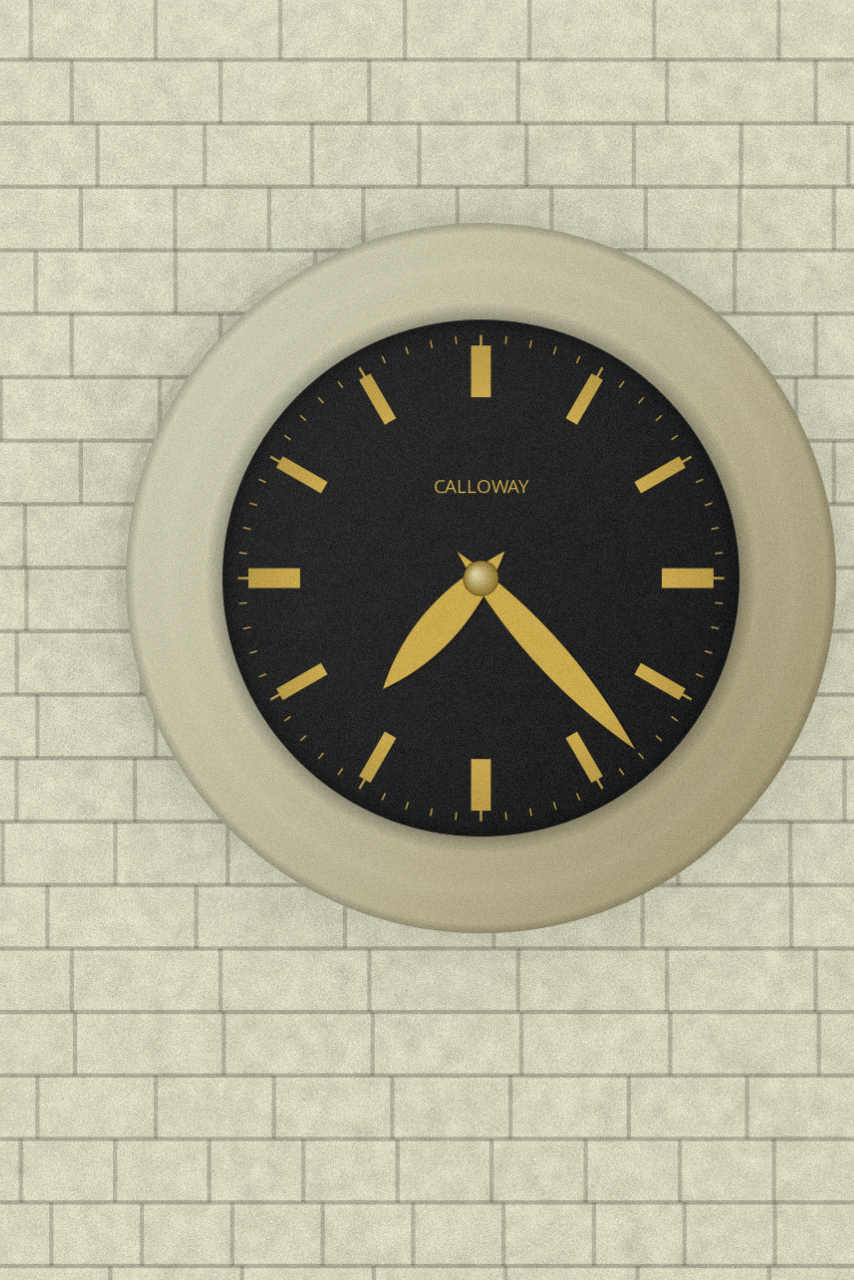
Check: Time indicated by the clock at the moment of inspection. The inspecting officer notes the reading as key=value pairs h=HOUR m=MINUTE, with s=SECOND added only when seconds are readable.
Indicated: h=7 m=23
